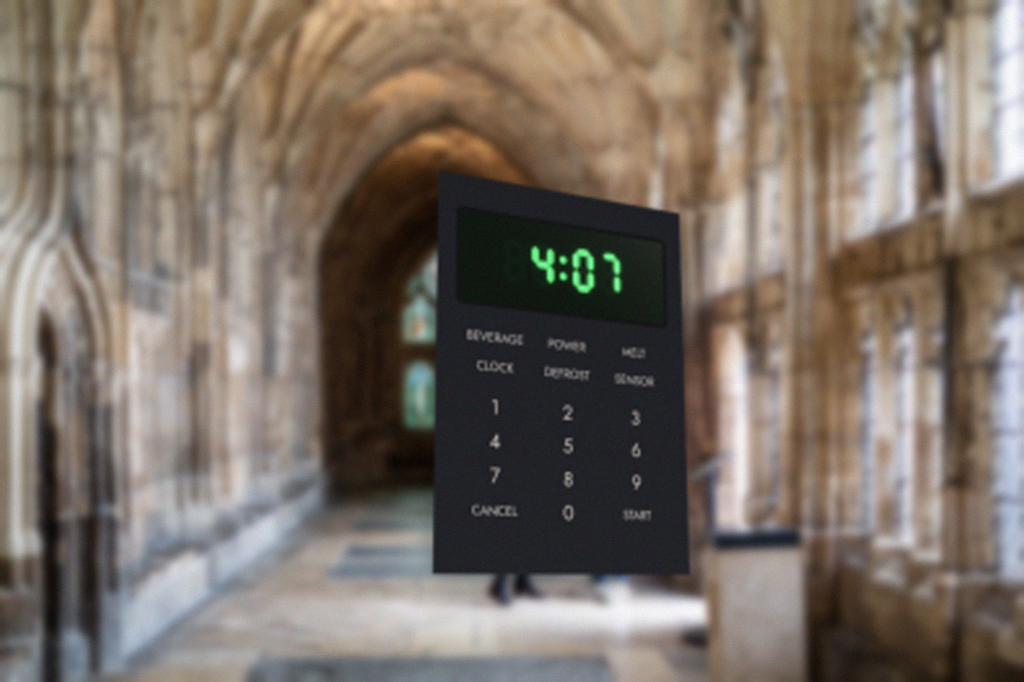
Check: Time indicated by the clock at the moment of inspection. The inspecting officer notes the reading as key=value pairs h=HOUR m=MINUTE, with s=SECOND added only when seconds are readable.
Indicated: h=4 m=7
